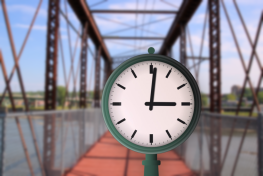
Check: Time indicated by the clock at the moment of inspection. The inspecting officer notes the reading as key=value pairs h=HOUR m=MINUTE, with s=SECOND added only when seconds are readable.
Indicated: h=3 m=1
